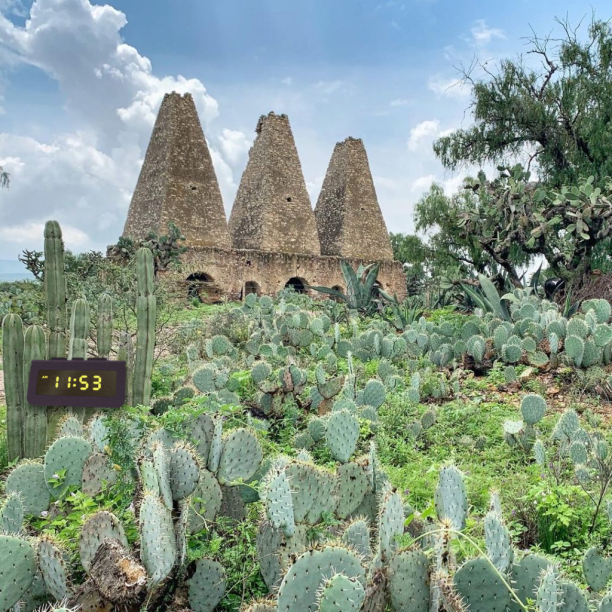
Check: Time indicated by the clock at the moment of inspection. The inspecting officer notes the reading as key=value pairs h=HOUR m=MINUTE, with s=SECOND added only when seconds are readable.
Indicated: h=11 m=53
